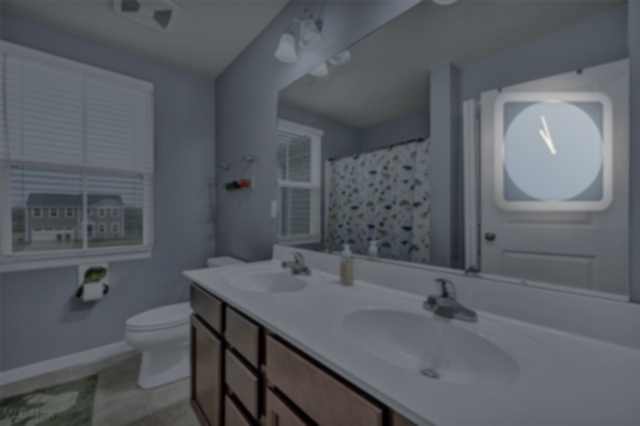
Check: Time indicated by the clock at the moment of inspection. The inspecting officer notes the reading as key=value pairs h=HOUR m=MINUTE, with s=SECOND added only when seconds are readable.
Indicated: h=10 m=57
